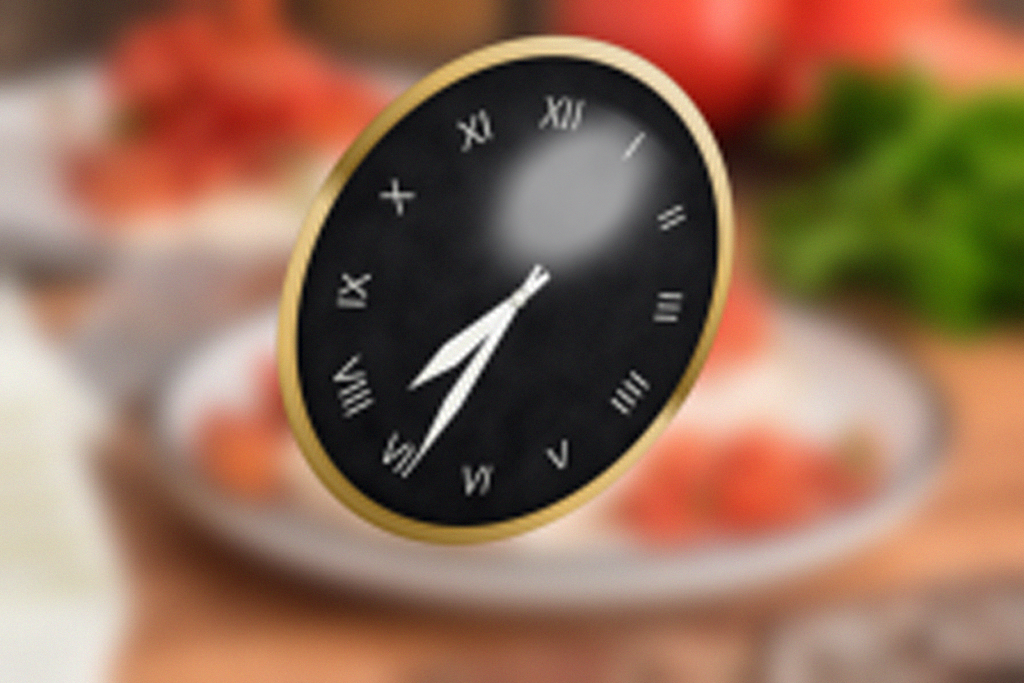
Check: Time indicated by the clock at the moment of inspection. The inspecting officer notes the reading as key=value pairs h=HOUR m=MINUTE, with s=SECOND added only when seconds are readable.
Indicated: h=7 m=34
